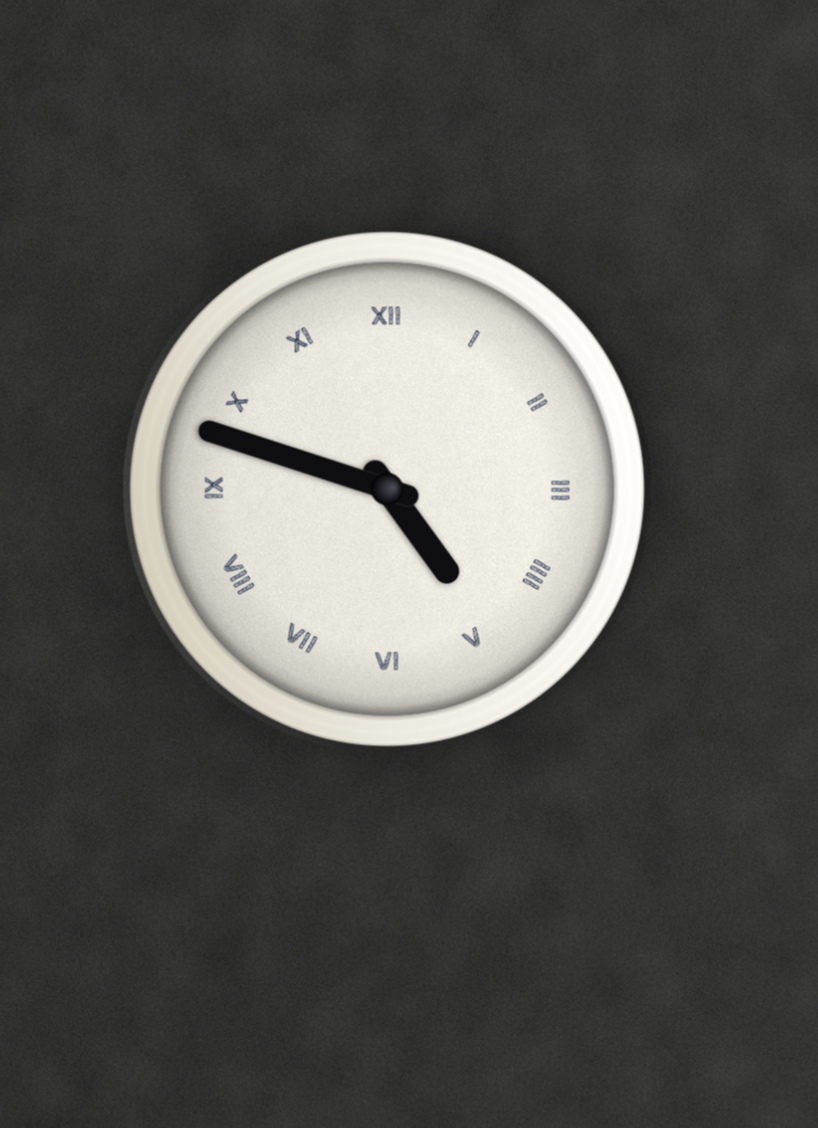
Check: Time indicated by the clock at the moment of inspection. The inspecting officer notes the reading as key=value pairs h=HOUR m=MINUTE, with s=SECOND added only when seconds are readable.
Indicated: h=4 m=48
